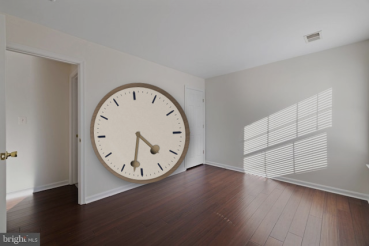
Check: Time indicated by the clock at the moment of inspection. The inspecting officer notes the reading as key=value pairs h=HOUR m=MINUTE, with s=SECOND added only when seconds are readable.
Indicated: h=4 m=32
